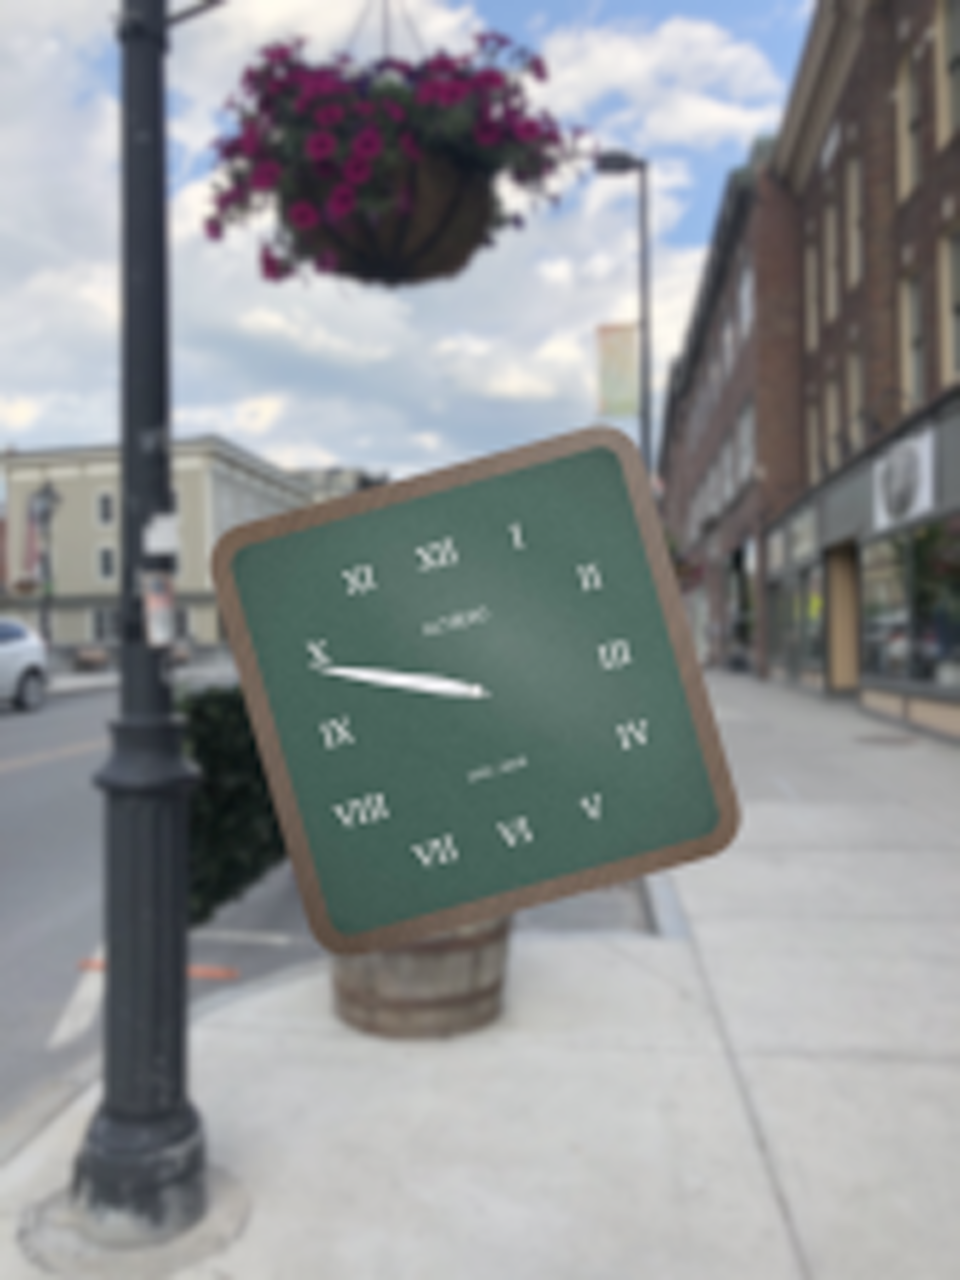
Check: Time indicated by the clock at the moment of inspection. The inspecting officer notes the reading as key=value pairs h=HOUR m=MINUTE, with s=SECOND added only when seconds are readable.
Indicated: h=9 m=49
